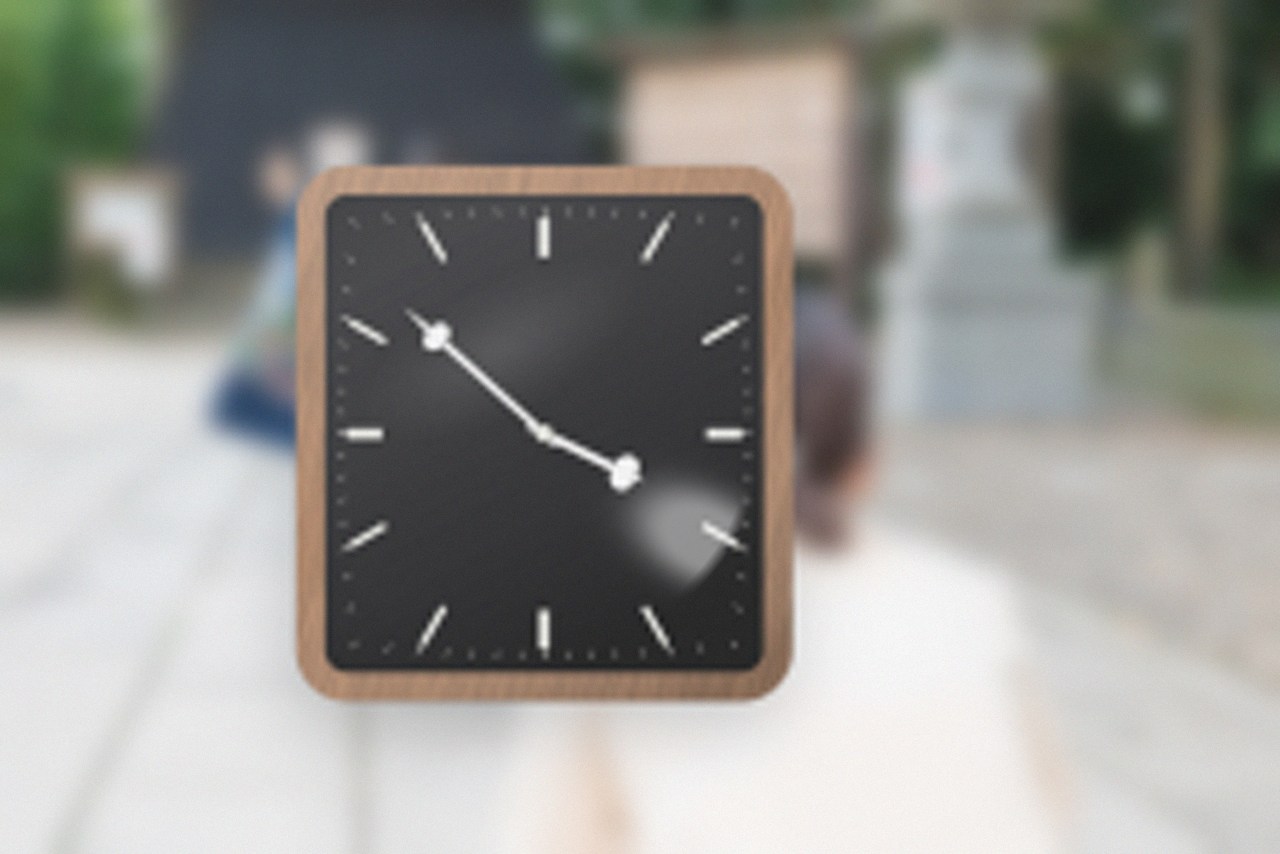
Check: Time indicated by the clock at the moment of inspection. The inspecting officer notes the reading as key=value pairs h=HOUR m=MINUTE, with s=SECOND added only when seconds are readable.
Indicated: h=3 m=52
